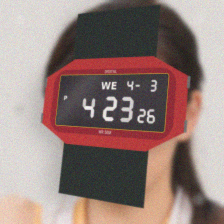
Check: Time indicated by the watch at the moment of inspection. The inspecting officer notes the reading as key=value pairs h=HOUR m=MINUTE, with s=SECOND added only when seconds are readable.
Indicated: h=4 m=23 s=26
